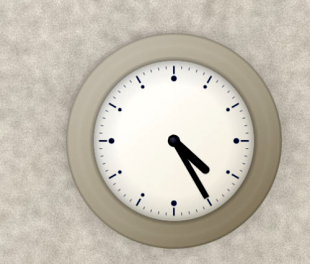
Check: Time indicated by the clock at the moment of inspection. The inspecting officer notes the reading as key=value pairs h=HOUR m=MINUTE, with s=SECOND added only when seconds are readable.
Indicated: h=4 m=25
